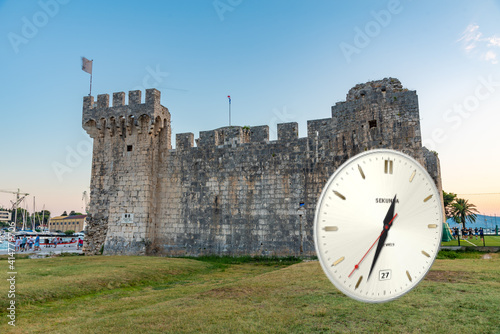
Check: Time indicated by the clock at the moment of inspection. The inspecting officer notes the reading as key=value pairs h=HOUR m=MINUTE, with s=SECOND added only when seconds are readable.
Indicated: h=12 m=33 s=37
